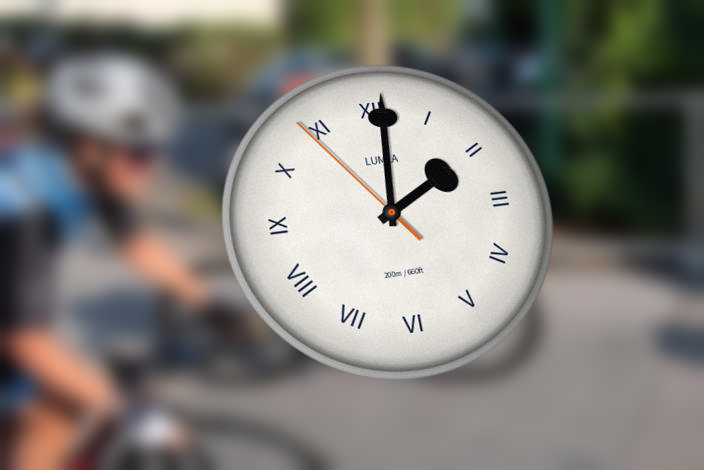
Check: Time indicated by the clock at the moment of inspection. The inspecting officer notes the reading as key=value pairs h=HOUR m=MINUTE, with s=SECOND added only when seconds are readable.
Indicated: h=2 m=0 s=54
